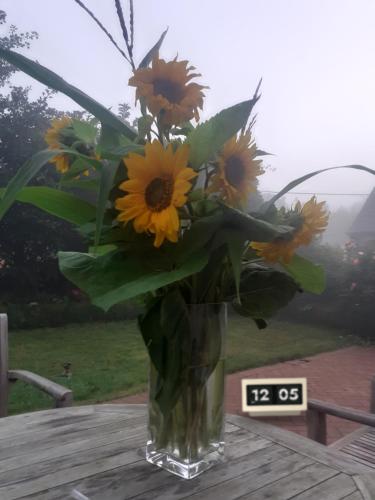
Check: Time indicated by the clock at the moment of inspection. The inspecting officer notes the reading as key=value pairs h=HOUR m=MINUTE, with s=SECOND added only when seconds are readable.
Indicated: h=12 m=5
